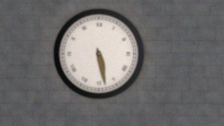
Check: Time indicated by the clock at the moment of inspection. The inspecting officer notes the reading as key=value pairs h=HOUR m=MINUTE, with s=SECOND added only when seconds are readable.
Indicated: h=5 m=28
